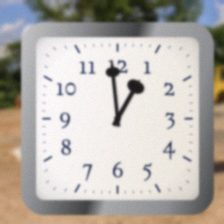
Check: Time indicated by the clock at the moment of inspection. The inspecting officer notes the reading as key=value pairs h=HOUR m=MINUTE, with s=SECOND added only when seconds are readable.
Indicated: h=12 m=59
